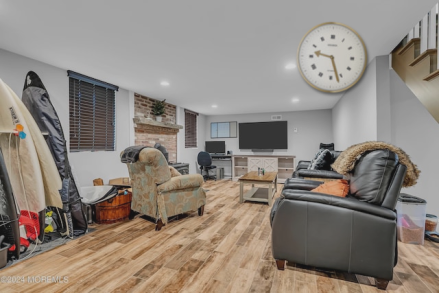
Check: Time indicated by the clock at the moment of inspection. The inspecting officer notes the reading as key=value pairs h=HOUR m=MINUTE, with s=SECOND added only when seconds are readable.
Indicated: h=9 m=27
